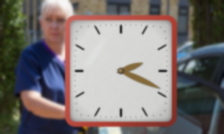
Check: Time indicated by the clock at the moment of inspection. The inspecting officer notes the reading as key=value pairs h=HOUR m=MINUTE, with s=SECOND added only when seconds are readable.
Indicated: h=2 m=19
